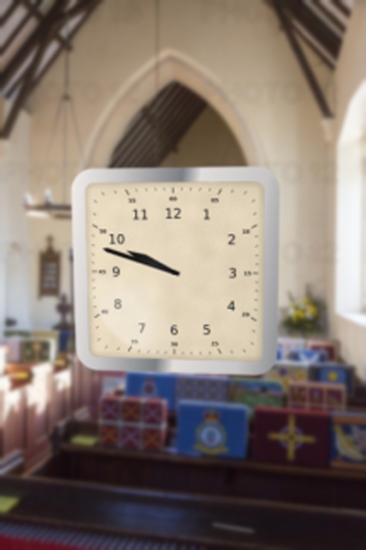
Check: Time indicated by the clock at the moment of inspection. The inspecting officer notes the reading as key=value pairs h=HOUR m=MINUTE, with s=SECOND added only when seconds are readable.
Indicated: h=9 m=48
